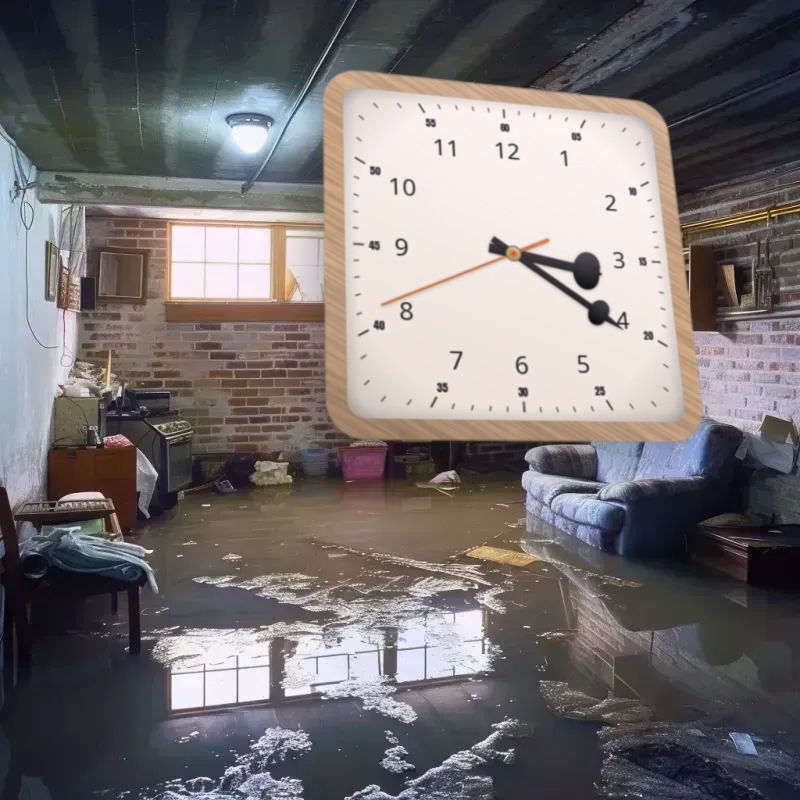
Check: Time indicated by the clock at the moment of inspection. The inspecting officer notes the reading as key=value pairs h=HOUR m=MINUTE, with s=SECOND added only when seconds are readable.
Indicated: h=3 m=20 s=41
